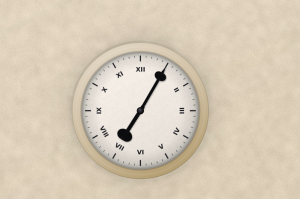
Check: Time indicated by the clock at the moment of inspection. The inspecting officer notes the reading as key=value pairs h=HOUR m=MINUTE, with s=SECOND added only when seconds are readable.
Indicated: h=7 m=5
